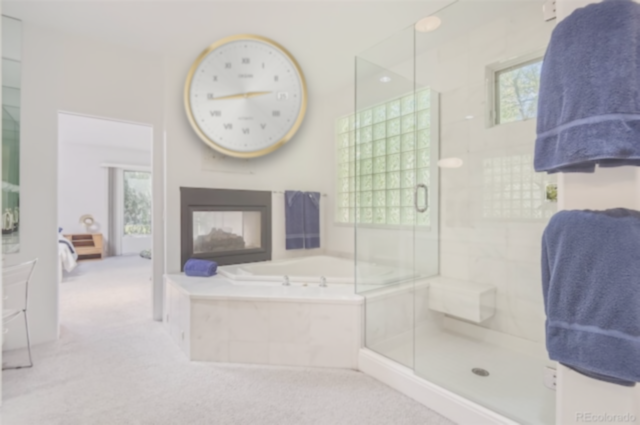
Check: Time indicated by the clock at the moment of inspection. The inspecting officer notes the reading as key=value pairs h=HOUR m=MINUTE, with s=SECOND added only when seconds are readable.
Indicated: h=2 m=44
